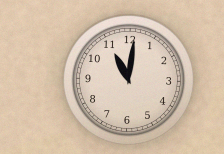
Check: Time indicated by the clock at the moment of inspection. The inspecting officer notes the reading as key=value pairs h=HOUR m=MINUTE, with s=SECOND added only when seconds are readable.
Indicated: h=11 m=1
